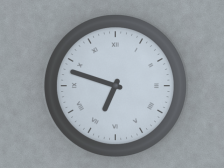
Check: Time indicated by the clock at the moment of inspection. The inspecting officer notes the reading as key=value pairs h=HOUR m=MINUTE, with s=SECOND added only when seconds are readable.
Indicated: h=6 m=48
